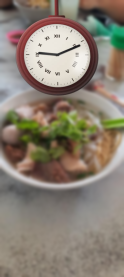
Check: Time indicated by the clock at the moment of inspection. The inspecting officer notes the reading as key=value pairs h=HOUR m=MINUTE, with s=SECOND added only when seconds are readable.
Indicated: h=9 m=11
